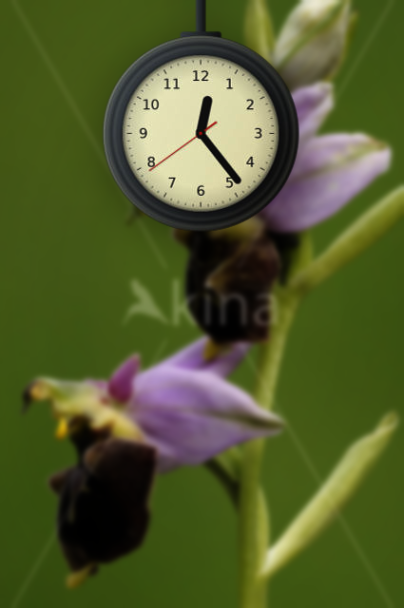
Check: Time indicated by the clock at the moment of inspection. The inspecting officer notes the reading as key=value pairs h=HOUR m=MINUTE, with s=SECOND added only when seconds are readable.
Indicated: h=12 m=23 s=39
